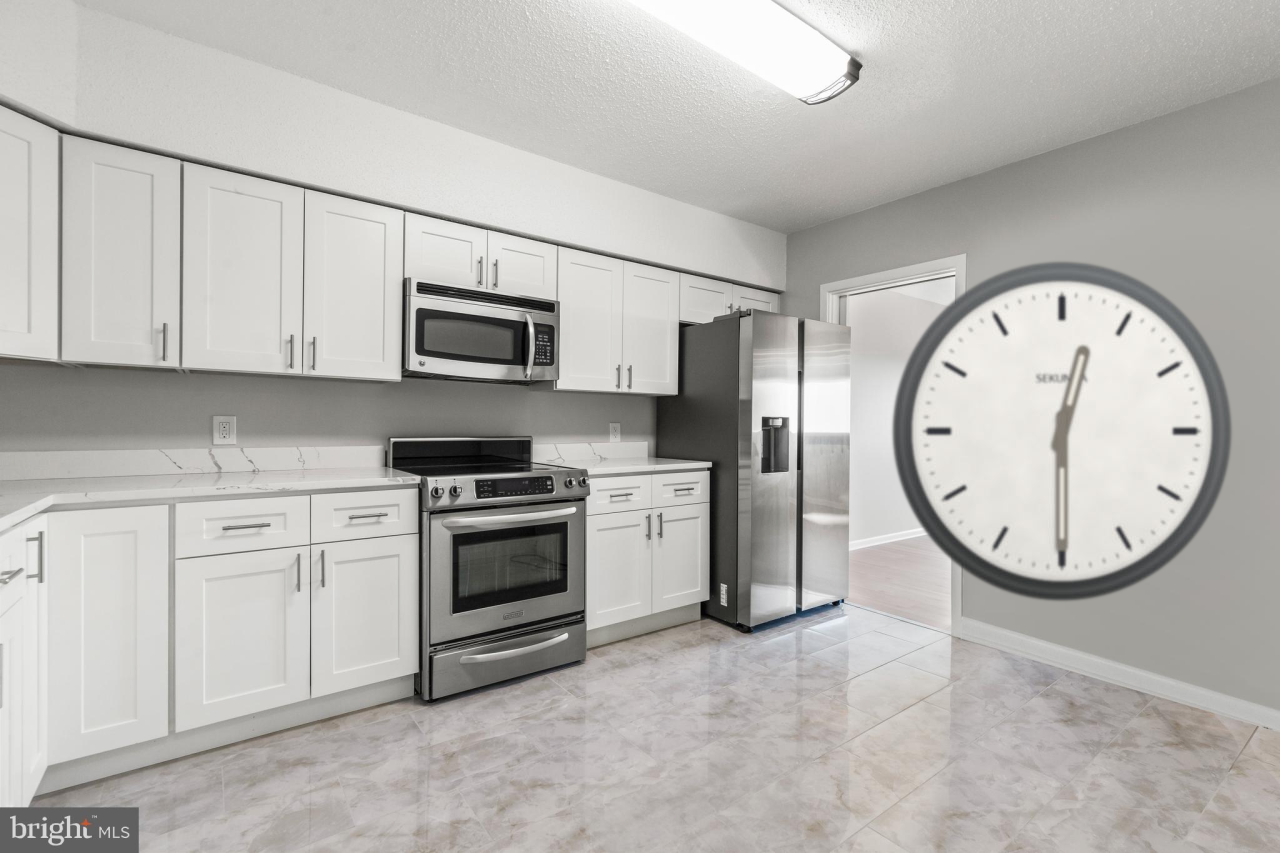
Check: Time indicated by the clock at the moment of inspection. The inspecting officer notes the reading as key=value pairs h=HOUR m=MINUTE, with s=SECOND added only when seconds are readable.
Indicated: h=12 m=30
